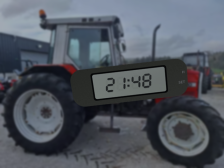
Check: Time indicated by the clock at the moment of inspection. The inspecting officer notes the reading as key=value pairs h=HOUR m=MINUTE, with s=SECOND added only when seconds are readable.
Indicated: h=21 m=48
